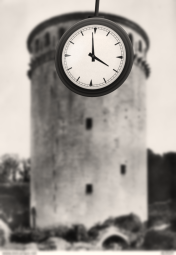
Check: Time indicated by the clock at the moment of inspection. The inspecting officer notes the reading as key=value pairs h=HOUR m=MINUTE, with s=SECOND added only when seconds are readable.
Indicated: h=3 m=59
